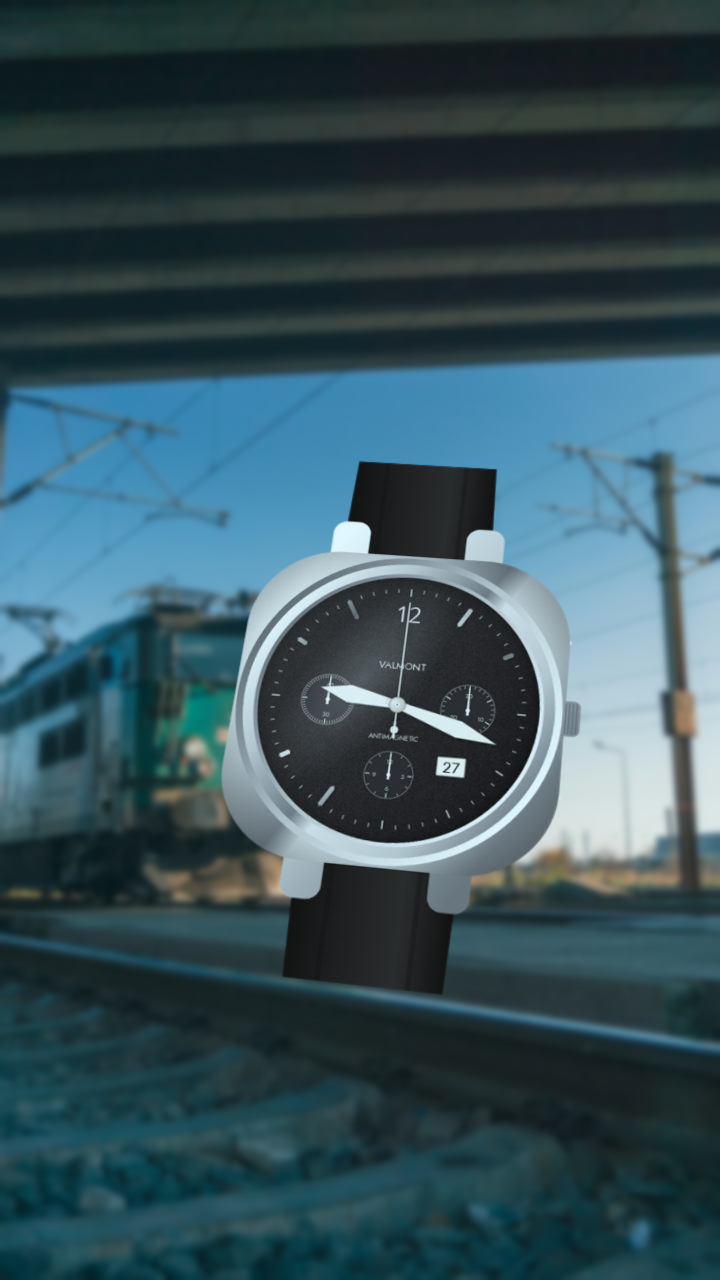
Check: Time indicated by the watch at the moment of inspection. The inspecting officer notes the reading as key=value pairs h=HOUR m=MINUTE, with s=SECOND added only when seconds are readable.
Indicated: h=9 m=18
